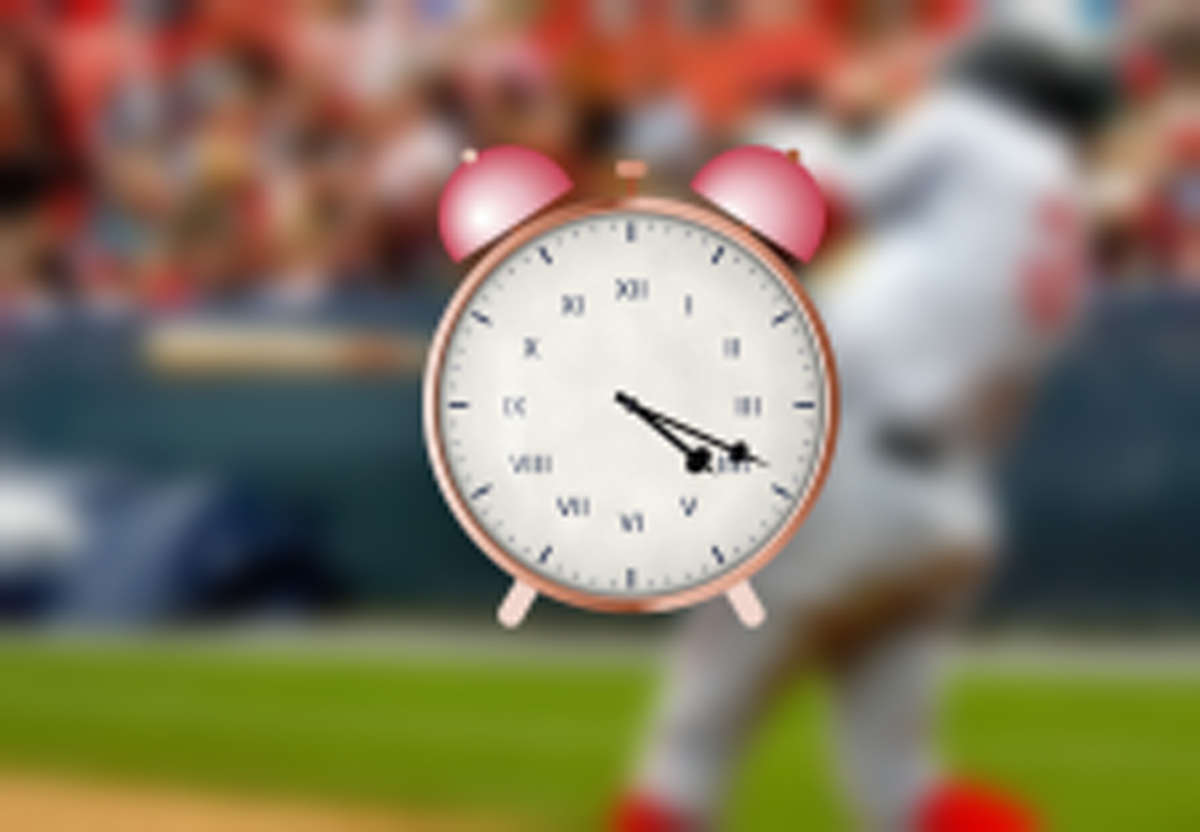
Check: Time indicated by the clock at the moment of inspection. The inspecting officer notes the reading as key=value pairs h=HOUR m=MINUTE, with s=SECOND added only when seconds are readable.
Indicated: h=4 m=19
